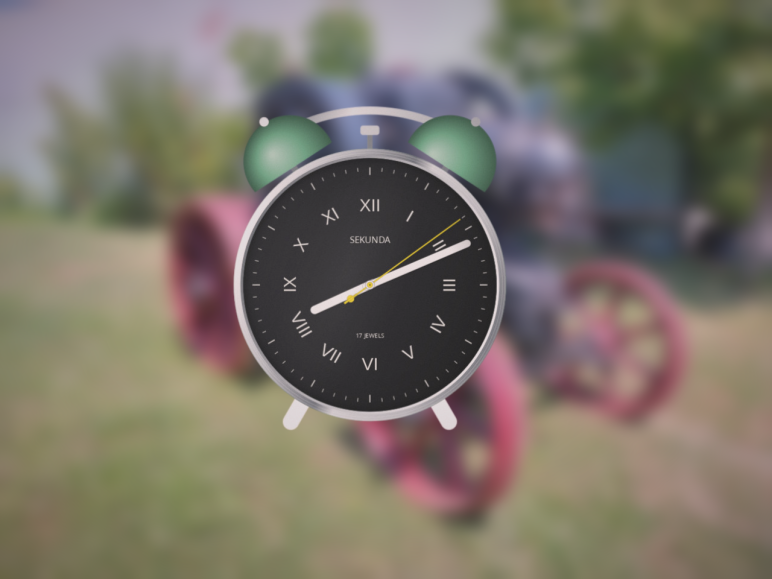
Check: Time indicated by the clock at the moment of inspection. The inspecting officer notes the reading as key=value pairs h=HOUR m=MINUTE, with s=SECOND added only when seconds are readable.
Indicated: h=8 m=11 s=9
